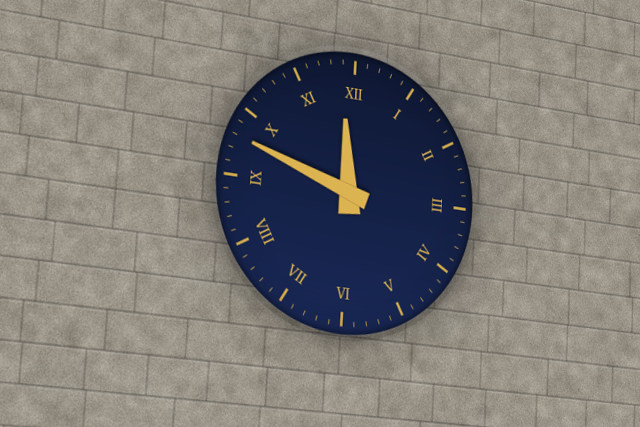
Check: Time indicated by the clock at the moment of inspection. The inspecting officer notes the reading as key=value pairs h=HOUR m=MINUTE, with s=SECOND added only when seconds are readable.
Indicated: h=11 m=48
